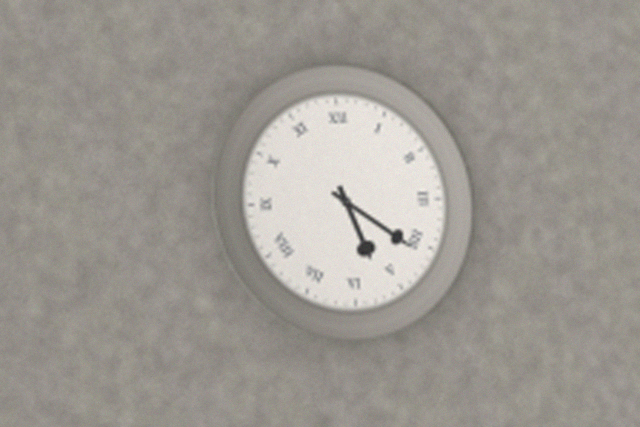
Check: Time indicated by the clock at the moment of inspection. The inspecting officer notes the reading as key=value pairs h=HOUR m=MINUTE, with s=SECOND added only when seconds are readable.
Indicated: h=5 m=21
